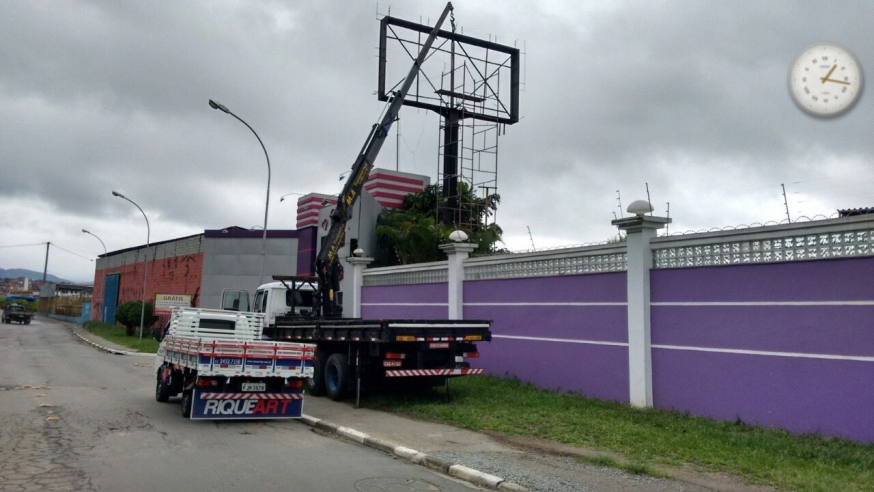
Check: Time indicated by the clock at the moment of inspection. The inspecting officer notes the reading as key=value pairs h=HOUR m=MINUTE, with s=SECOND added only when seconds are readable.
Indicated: h=1 m=17
